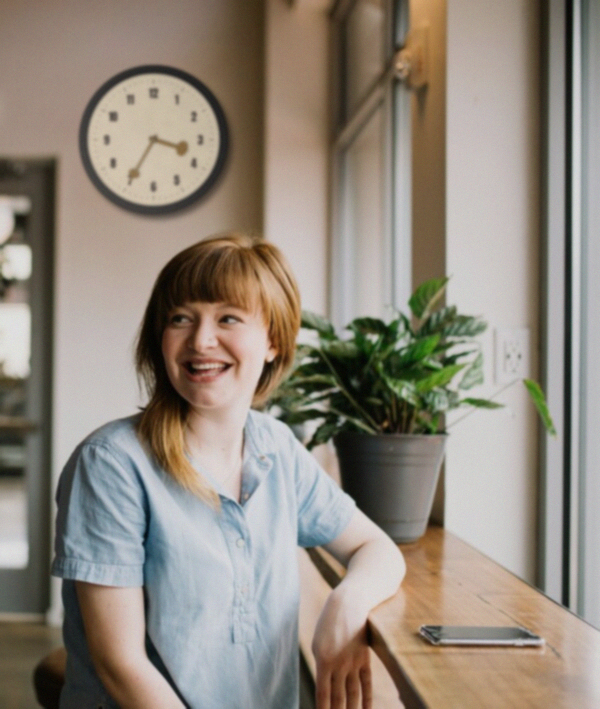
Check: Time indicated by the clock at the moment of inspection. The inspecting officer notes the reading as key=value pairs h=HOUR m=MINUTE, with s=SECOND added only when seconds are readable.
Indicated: h=3 m=35
